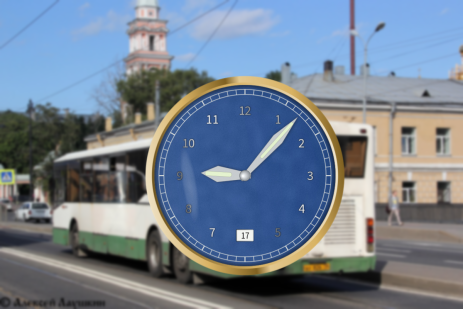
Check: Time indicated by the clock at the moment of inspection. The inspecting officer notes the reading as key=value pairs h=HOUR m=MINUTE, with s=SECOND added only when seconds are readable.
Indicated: h=9 m=7
